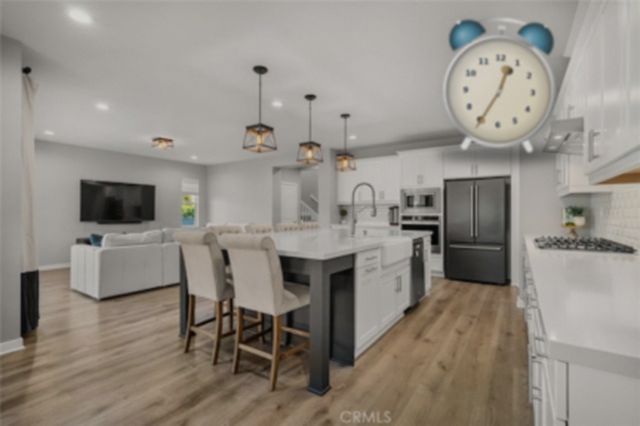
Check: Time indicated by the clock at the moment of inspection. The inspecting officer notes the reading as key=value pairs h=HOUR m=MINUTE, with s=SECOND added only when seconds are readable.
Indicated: h=12 m=35
